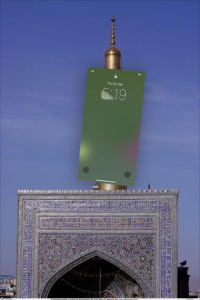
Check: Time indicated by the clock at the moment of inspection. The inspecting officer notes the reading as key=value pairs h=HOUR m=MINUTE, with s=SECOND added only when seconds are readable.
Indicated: h=5 m=19
